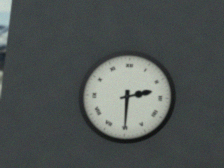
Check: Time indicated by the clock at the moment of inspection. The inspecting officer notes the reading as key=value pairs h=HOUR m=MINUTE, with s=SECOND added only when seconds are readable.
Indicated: h=2 m=30
